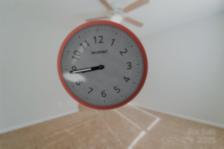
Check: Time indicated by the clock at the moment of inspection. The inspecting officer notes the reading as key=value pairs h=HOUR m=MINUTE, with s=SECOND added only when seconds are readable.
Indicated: h=8 m=44
